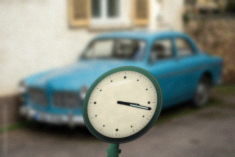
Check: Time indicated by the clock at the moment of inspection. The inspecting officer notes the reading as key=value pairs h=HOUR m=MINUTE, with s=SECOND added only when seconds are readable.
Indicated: h=3 m=17
